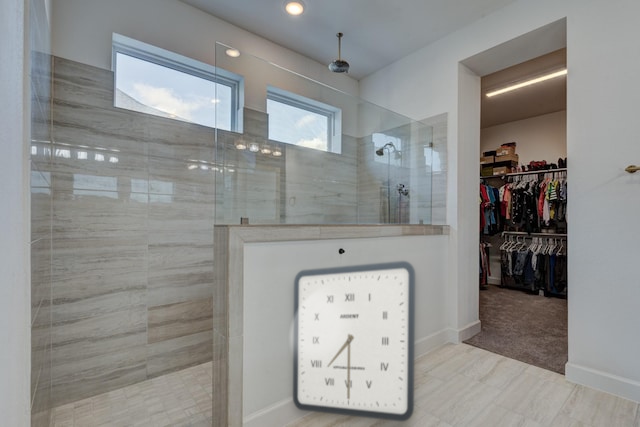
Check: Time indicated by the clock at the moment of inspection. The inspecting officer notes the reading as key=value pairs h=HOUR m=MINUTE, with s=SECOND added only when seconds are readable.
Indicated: h=7 m=30
